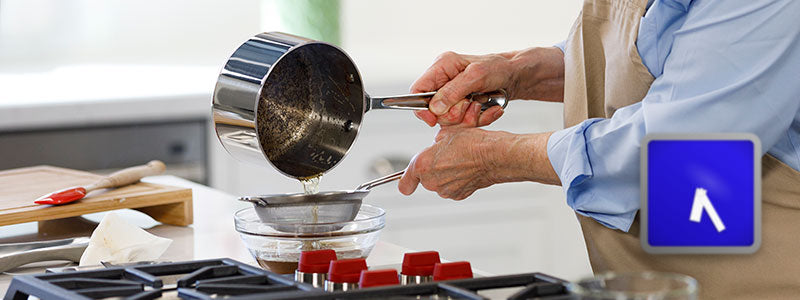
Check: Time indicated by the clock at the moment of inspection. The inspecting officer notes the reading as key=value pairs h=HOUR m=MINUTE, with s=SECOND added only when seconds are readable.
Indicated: h=6 m=25
